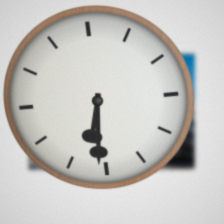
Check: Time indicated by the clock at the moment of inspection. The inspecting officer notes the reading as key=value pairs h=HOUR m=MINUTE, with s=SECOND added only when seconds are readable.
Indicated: h=6 m=31
